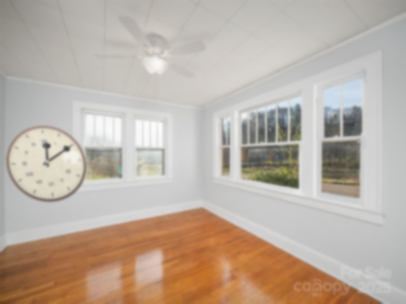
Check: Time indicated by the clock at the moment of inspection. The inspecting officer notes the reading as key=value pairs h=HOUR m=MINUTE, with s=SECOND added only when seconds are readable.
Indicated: h=12 m=10
